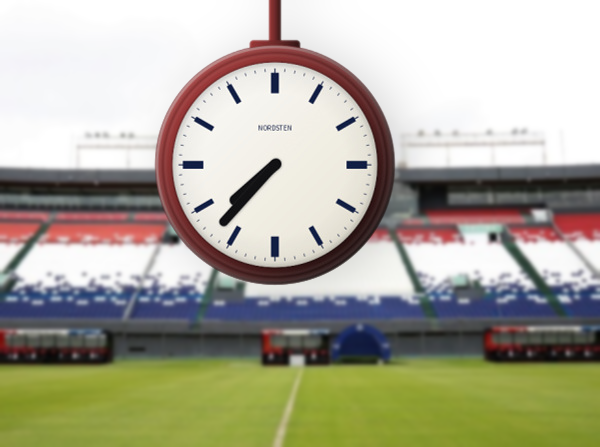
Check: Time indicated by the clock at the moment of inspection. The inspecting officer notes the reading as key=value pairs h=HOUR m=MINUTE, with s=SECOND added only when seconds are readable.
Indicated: h=7 m=37
